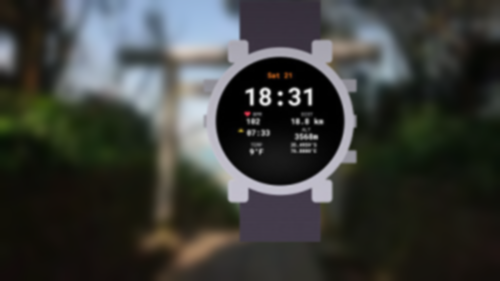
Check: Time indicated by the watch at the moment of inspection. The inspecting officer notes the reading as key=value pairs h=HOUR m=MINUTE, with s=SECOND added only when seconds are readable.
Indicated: h=18 m=31
